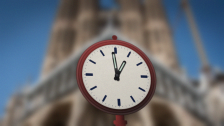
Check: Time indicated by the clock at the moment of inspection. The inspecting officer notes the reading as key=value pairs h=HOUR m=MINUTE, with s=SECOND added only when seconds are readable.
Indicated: h=12 m=59
